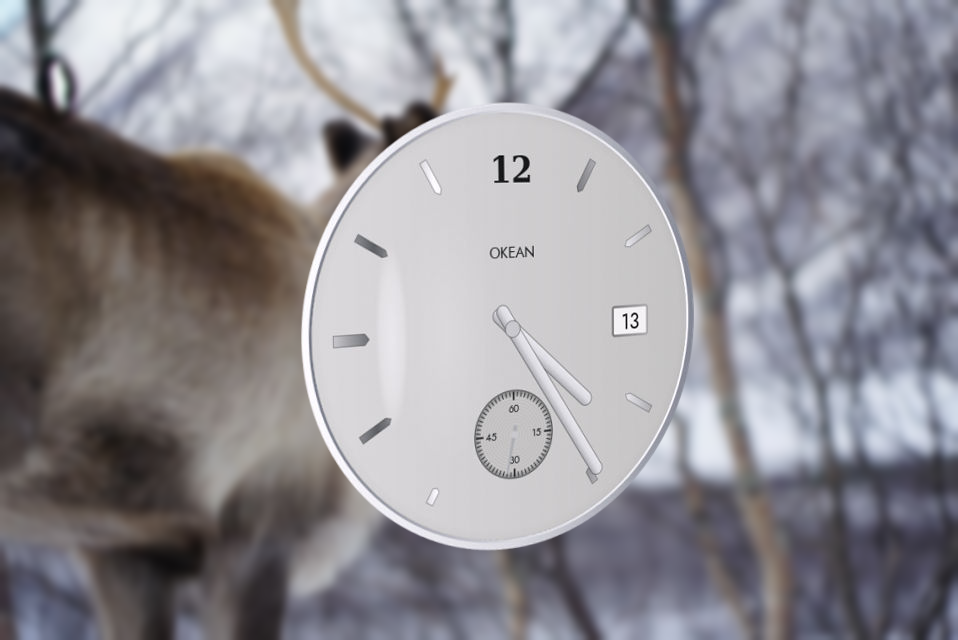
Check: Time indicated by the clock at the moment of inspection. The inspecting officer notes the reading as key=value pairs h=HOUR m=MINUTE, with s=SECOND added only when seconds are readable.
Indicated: h=4 m=24 s=32
